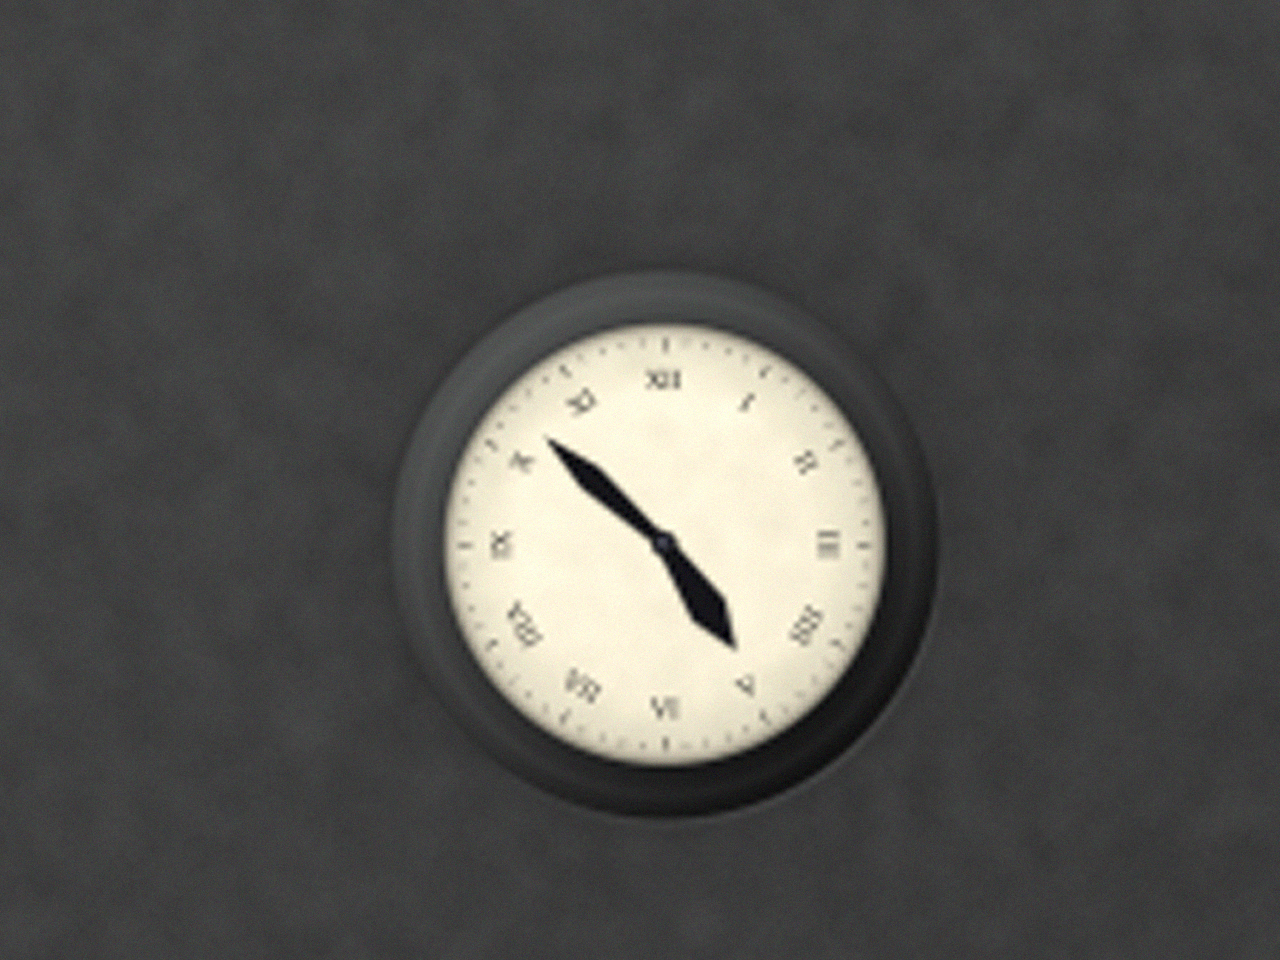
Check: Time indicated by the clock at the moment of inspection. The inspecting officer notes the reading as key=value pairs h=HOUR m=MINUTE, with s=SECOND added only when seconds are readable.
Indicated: h=4 m=52
